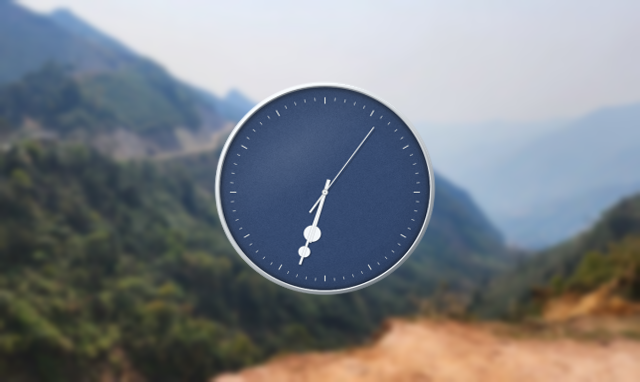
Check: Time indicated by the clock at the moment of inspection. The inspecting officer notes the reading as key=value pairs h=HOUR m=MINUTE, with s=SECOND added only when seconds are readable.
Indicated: h=6 m=33 s=6
